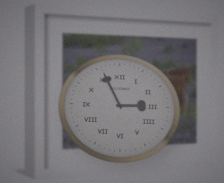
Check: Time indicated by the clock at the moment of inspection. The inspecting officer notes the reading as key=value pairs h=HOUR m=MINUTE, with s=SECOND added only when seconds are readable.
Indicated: h=2 m=56
